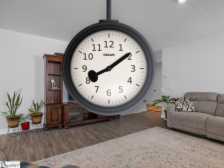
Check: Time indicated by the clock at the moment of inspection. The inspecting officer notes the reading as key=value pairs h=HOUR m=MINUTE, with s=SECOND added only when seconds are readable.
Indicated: h=8 m=9
